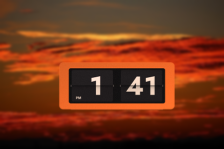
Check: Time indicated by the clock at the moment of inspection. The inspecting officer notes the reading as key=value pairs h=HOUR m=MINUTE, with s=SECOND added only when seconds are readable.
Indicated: h=1 m=41
